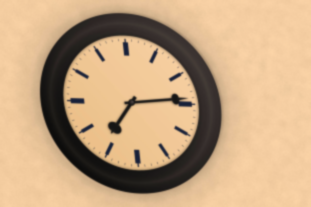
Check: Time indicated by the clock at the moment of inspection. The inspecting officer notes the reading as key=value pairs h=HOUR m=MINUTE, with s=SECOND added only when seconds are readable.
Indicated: h=7 m=14
